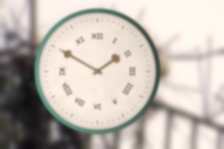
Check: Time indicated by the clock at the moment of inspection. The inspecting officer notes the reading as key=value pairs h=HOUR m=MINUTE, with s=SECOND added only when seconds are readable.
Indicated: h=1 m=50
